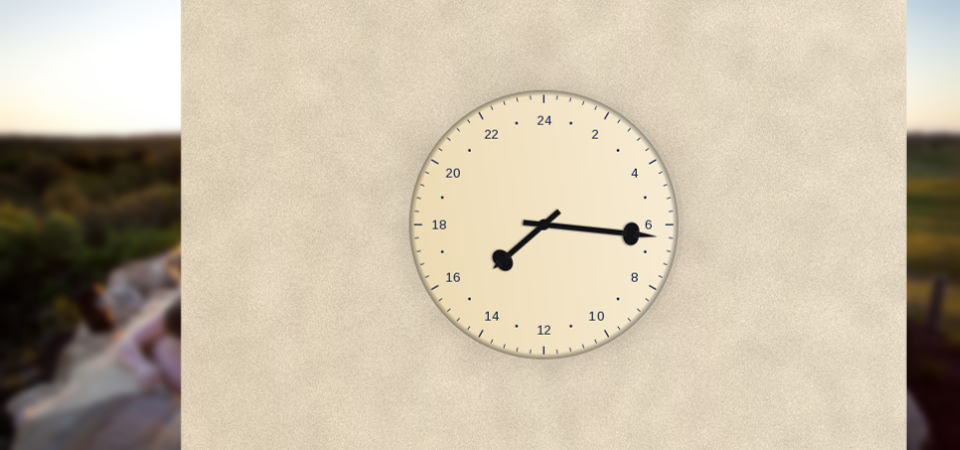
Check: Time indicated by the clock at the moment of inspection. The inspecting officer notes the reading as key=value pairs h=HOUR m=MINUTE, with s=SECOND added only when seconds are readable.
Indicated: h=15 m=16
